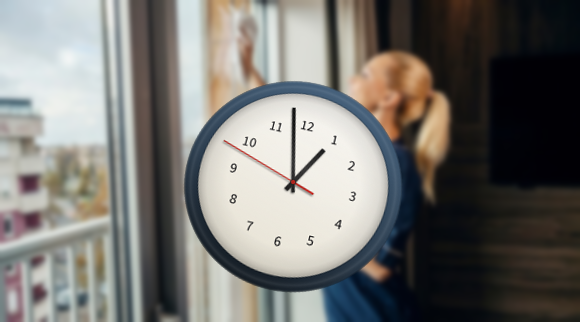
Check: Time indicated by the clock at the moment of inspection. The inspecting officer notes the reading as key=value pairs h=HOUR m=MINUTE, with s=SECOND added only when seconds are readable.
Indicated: h=12 m=57 s=48
